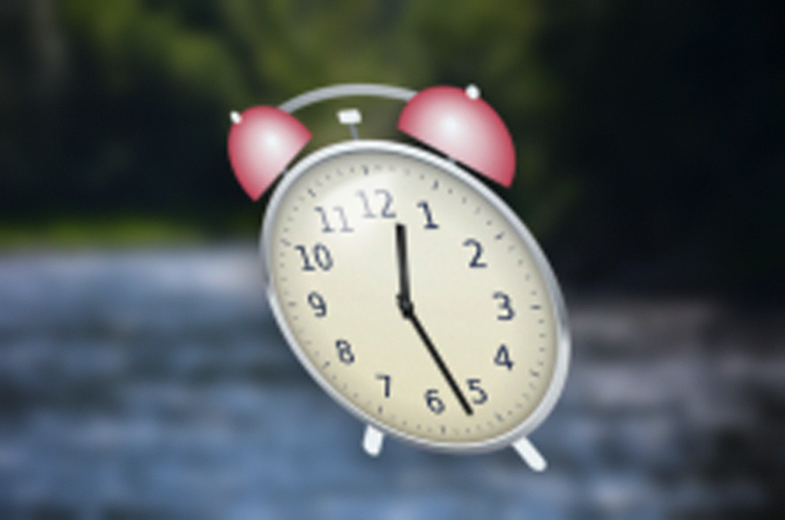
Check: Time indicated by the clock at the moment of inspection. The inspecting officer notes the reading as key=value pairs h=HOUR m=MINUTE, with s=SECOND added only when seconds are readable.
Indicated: h=12 m=27
